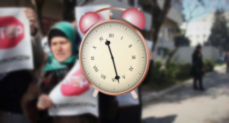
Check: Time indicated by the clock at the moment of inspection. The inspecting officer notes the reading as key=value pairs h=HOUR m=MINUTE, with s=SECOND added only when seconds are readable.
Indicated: h=11 m=28
